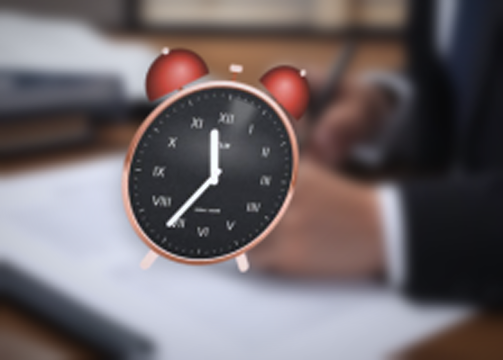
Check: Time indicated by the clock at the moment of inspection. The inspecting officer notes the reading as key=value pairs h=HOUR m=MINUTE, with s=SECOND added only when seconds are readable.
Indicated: h=11 m=36
